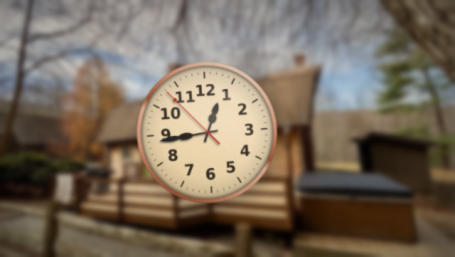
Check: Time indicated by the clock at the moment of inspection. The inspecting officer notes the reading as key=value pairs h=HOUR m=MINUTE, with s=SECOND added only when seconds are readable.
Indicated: h=12 m=43 s=53
